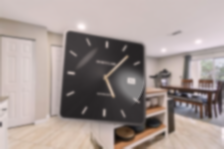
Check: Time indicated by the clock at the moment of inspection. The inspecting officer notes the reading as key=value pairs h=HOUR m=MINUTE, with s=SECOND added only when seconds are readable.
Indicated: h=5 m=7
